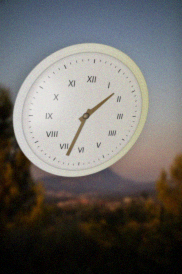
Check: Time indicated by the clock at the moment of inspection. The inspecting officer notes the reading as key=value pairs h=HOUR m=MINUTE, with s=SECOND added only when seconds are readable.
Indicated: h=1 m=33
